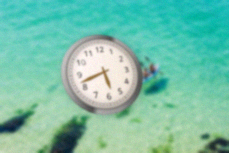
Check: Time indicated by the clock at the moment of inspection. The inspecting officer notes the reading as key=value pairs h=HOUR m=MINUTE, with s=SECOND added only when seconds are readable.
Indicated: h=5 m=42
